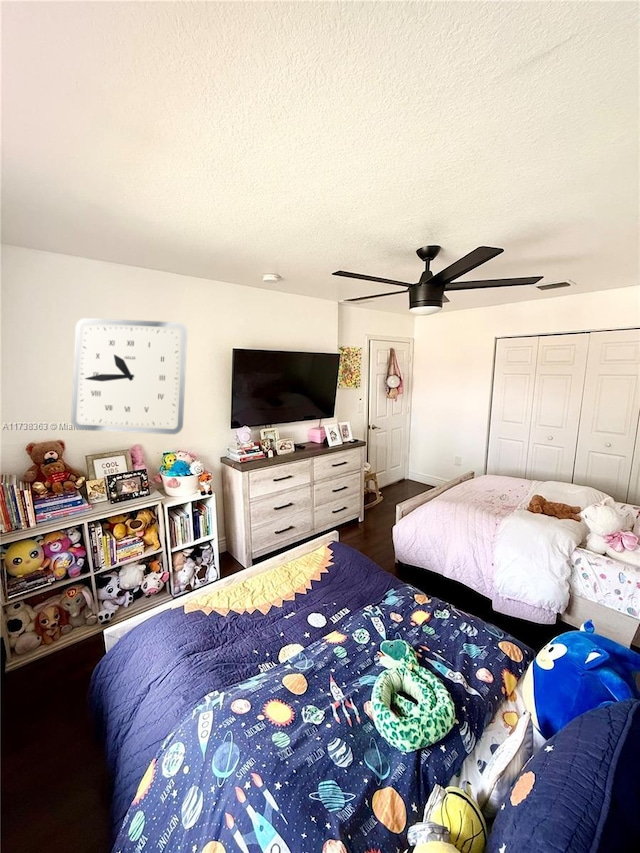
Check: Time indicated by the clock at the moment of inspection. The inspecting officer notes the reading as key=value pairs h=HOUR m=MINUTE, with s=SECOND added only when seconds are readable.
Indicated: h=10 m=44
